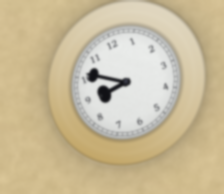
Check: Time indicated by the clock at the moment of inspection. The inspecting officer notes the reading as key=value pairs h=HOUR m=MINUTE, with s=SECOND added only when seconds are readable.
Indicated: h=8 m=51
